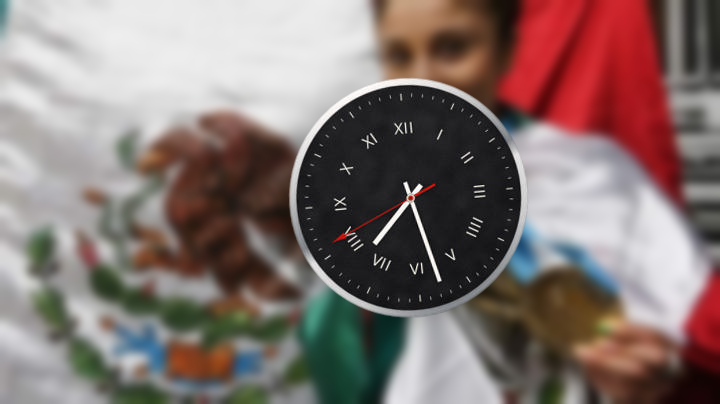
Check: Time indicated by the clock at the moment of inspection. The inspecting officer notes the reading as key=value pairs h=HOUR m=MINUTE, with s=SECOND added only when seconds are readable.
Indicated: h=7 m=27 s=41
